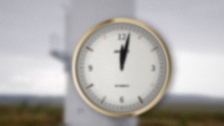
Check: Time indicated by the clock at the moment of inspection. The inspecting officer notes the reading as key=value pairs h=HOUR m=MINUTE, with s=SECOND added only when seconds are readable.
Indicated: h=12 m=2
